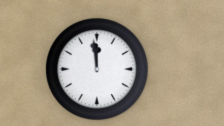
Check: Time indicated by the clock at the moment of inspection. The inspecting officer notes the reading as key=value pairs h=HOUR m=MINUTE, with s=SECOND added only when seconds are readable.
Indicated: h=11 m=59
